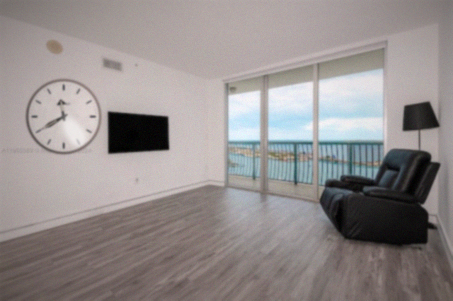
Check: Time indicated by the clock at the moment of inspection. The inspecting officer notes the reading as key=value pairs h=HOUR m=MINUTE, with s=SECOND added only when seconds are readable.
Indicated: h=11 m=40
